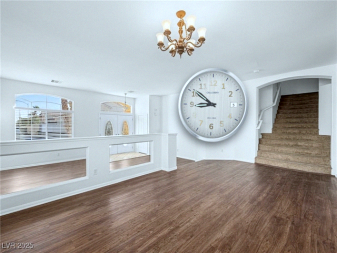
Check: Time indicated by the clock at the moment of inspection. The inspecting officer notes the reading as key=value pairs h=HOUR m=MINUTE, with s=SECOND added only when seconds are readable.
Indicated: h=8 m=51
